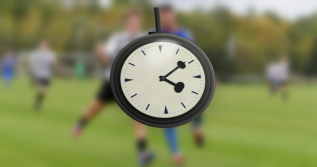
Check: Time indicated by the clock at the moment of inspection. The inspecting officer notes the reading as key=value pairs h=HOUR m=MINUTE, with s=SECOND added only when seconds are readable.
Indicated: h=4 m=9
